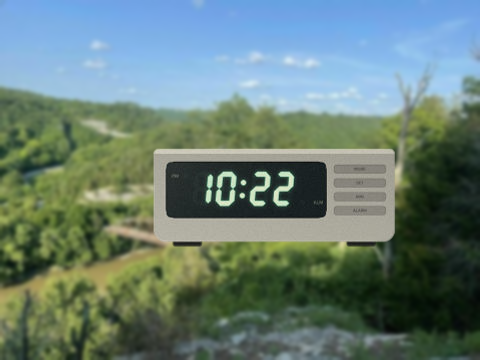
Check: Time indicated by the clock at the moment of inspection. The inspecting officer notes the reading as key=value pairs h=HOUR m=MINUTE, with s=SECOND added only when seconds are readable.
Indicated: h=10 m=22
